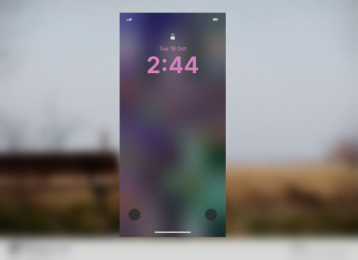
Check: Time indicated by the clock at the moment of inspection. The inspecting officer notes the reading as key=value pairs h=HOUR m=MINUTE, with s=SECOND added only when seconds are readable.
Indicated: h=2 m=44
